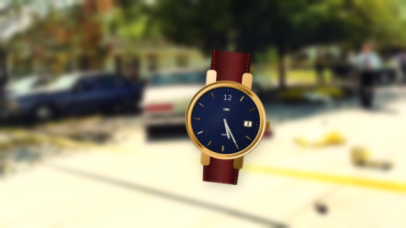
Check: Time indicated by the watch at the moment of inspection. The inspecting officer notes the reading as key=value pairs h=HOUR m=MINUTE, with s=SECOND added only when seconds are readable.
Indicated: h=5 m=25
